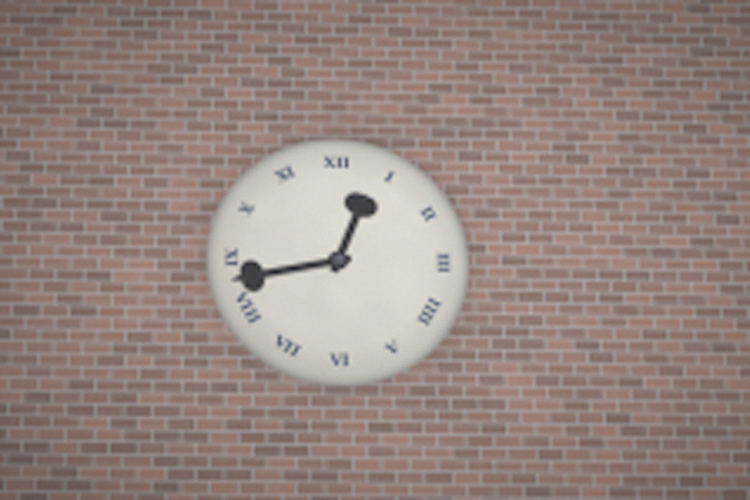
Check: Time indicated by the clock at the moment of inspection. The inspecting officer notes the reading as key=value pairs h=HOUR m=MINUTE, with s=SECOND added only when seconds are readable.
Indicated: h=12 m=43
